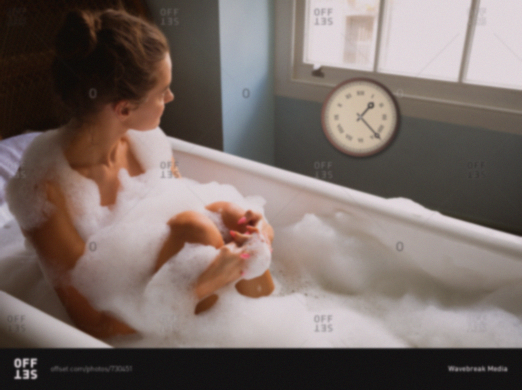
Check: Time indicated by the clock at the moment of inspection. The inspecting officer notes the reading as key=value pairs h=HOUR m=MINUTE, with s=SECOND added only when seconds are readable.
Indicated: h=1 m=23
